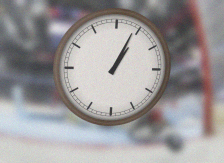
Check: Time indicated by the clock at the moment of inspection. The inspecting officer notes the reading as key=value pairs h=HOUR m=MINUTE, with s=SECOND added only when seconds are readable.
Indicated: h=1 m=4
